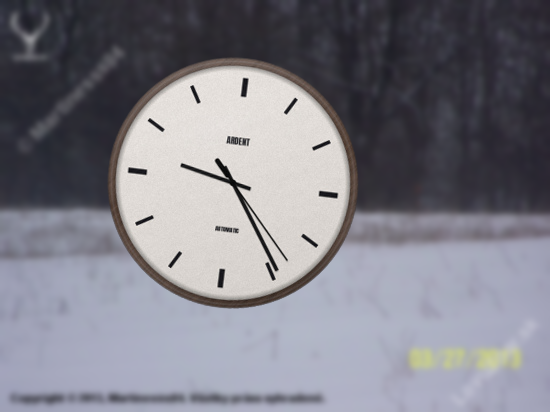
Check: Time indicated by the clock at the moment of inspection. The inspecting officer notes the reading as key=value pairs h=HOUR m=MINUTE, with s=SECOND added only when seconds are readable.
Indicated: h=9 m=24 s=23
